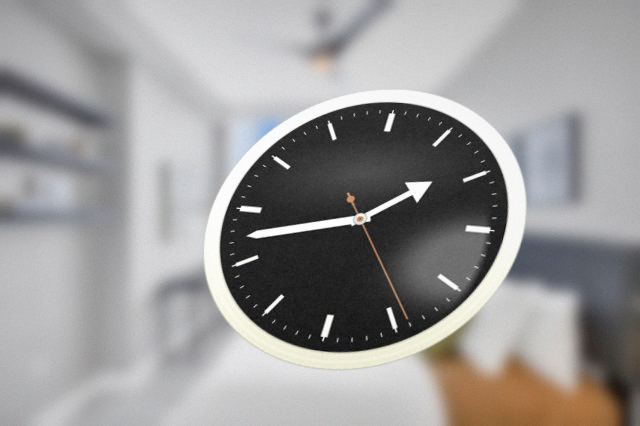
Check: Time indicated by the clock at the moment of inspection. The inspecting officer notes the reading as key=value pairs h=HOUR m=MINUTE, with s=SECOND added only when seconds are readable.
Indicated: h=1 m=42 s=24
